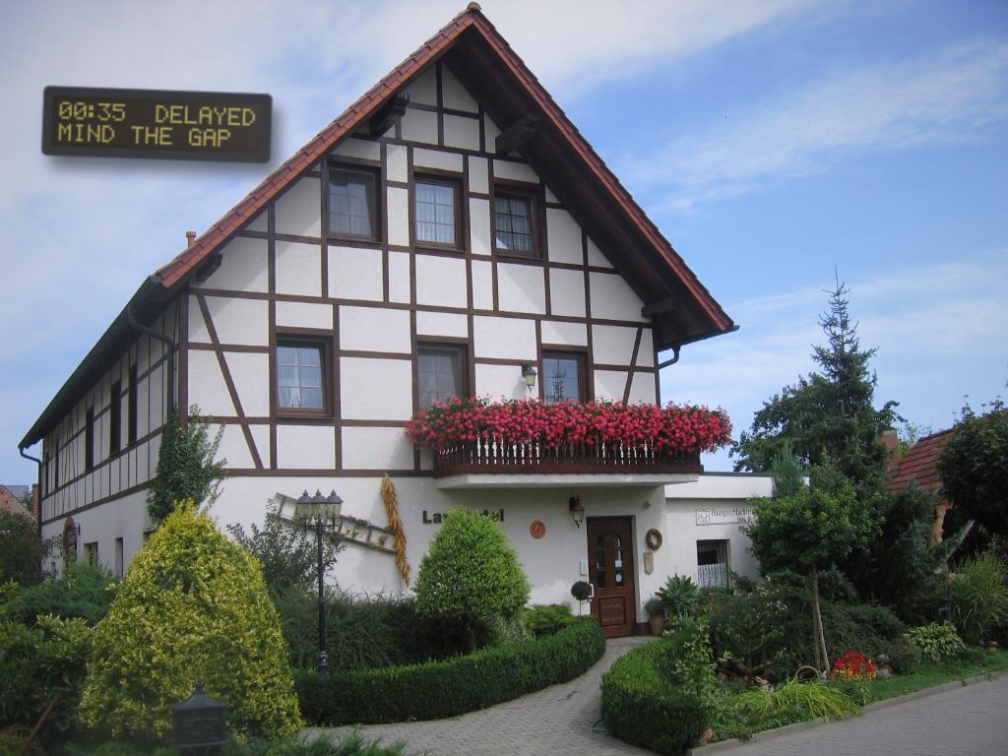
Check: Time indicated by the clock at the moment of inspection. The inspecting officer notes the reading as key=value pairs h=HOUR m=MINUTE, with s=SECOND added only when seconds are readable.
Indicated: h=0 m=35
